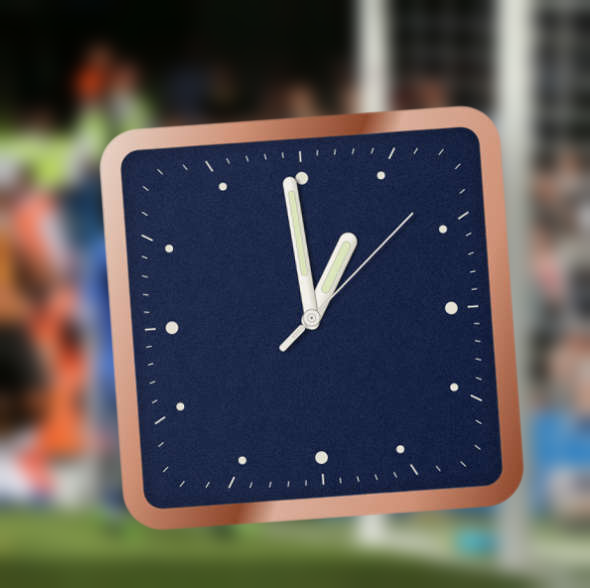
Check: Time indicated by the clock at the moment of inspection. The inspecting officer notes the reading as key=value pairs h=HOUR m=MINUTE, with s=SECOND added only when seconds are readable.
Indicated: h=12 m=59 s=8
